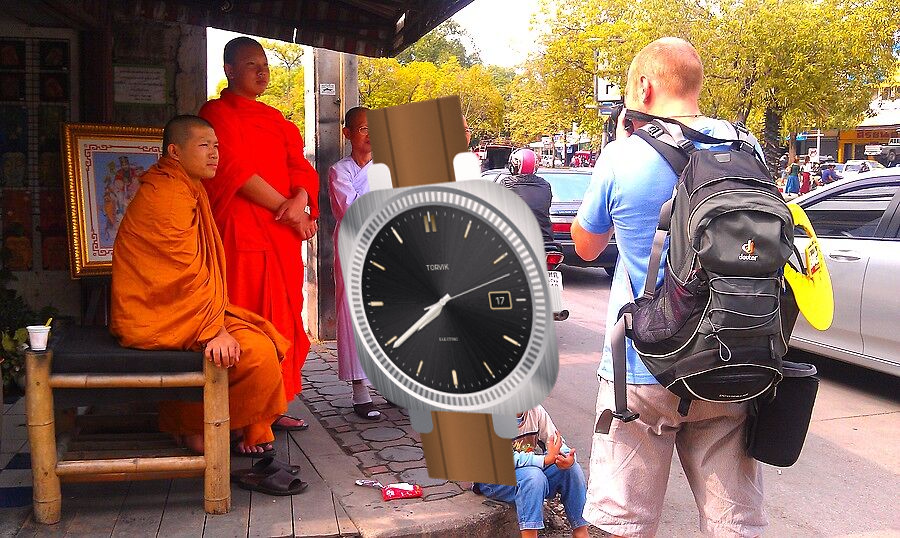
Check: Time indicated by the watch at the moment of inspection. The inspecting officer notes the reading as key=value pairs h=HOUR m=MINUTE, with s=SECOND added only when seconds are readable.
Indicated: h=7 m=39 s=12
